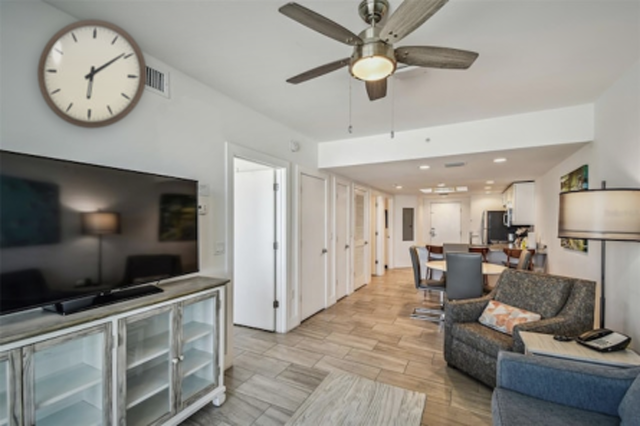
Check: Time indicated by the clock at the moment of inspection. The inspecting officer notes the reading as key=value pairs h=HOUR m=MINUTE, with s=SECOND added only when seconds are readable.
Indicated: h=6 m=9
